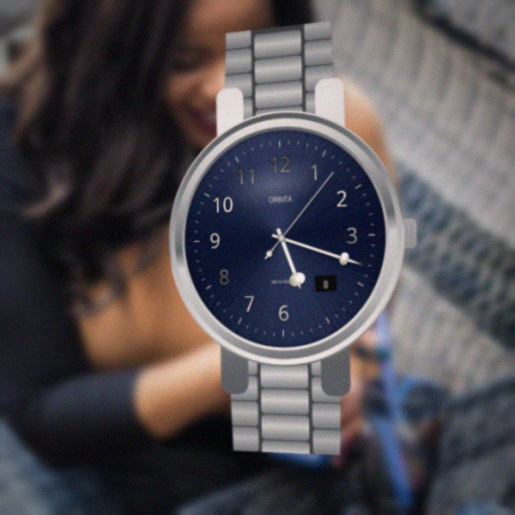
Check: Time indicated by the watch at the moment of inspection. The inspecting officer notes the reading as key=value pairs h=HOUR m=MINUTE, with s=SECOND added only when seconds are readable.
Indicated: h=5 m=18 s=7
